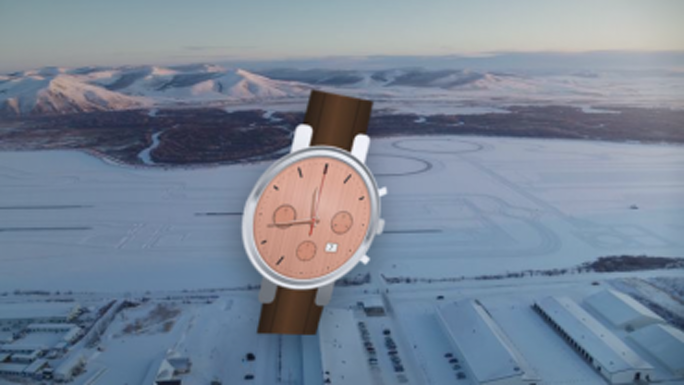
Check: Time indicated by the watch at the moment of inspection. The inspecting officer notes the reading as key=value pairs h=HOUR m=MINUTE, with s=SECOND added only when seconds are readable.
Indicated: h=11 m=43
